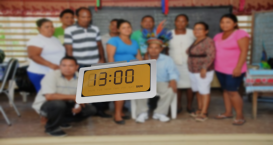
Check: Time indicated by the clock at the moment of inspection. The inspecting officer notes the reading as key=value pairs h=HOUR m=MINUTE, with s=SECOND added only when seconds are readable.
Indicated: h=13 m=0
